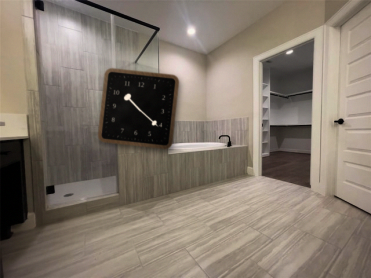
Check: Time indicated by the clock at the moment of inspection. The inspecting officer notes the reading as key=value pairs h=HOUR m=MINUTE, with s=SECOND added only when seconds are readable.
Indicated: h=10 m=21
